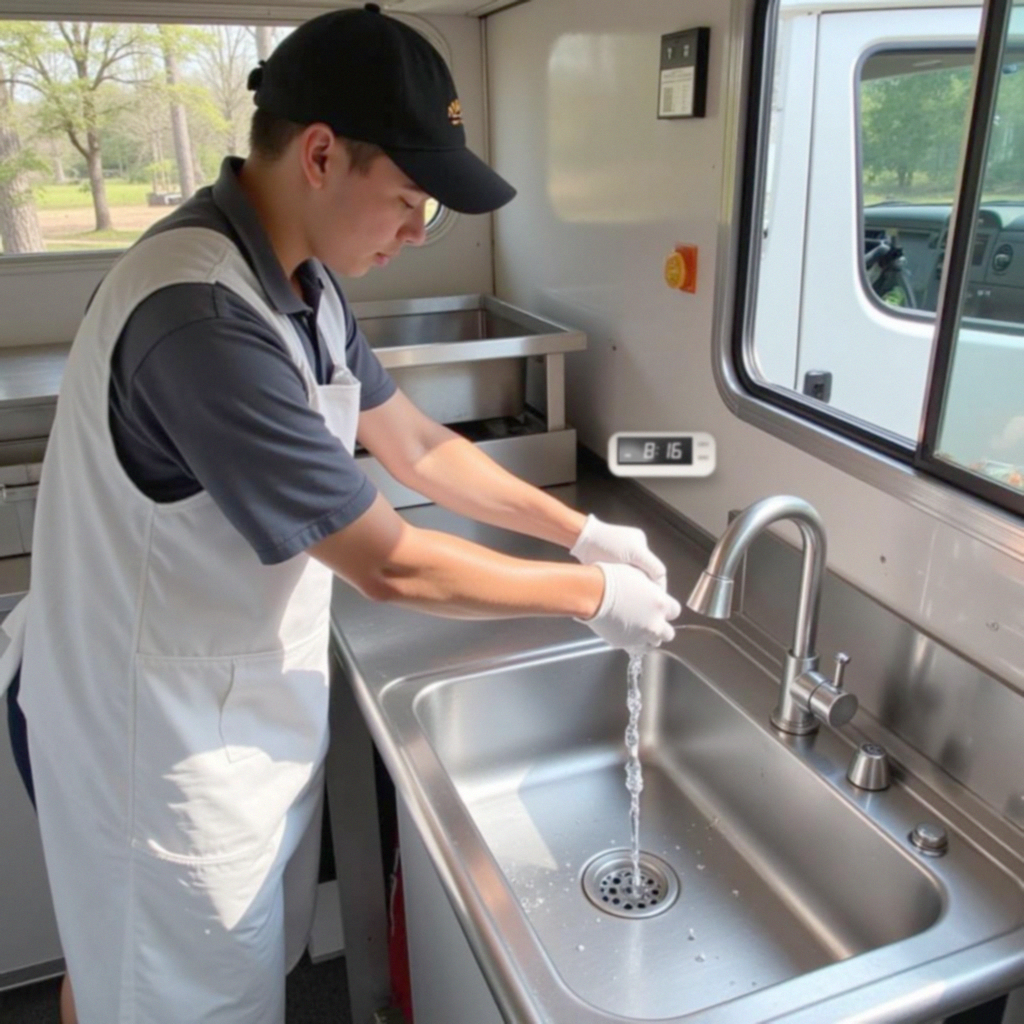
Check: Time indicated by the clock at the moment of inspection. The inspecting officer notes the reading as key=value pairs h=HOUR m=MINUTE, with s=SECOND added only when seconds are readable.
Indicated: h=8 m=16
